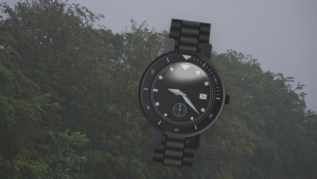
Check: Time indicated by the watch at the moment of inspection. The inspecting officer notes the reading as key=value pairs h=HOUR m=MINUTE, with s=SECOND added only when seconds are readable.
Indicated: h=9 m=22
